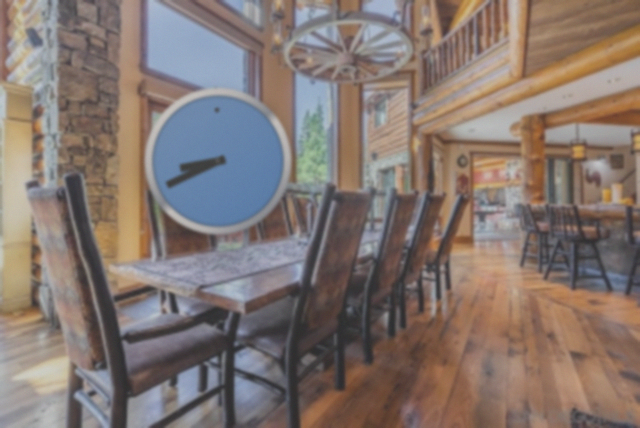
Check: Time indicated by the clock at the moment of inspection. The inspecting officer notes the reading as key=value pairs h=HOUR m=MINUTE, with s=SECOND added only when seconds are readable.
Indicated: h=8 m=41
